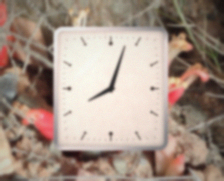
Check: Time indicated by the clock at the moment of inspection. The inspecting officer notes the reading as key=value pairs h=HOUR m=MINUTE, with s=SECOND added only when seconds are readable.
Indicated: h=8 m=3
